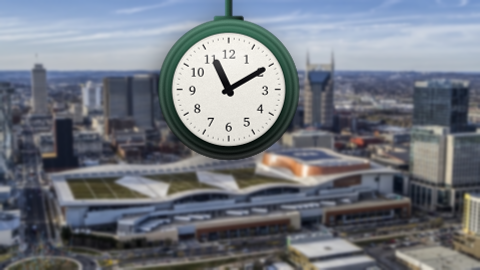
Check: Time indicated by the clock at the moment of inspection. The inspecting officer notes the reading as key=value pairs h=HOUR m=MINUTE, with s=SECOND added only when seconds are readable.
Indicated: h=11 m=10
